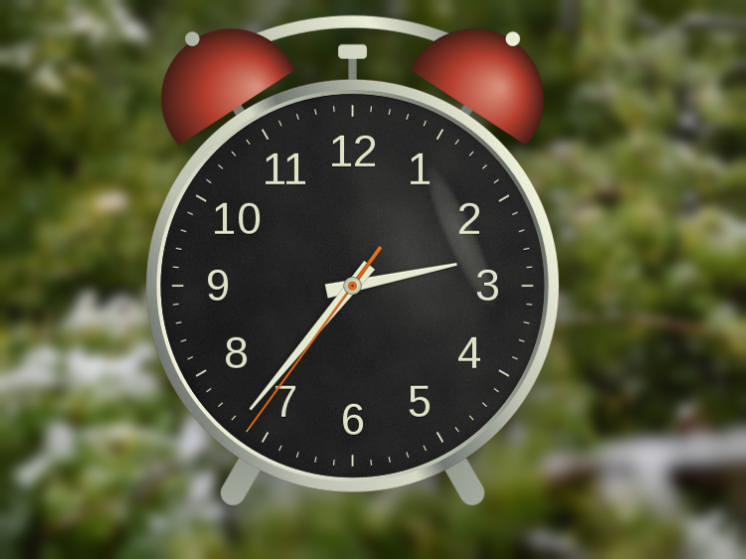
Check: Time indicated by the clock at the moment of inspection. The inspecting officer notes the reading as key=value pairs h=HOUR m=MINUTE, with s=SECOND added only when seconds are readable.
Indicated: h=2 m=36 s=36
